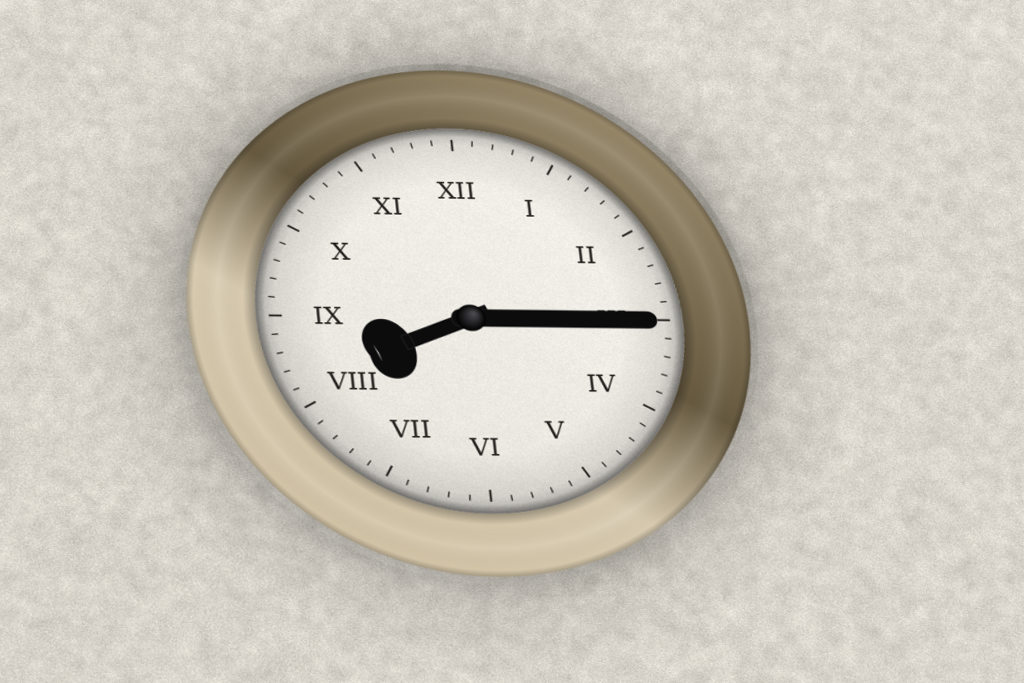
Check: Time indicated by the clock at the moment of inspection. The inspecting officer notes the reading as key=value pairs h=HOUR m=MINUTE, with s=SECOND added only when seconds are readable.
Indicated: h=8 m=15
